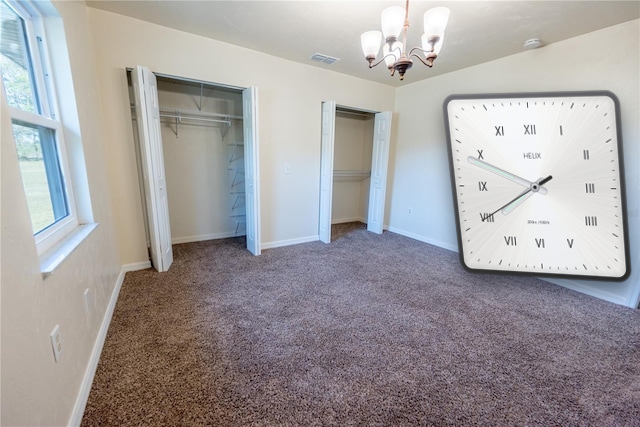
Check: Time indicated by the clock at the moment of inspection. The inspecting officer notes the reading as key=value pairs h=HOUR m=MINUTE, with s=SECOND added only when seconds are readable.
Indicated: h=7 m=48 s=40
